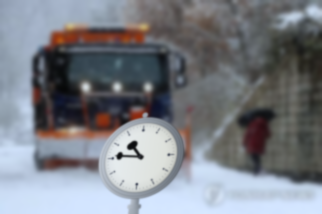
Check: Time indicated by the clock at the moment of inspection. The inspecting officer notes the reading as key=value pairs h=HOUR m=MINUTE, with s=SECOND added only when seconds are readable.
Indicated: h=10 m=46
